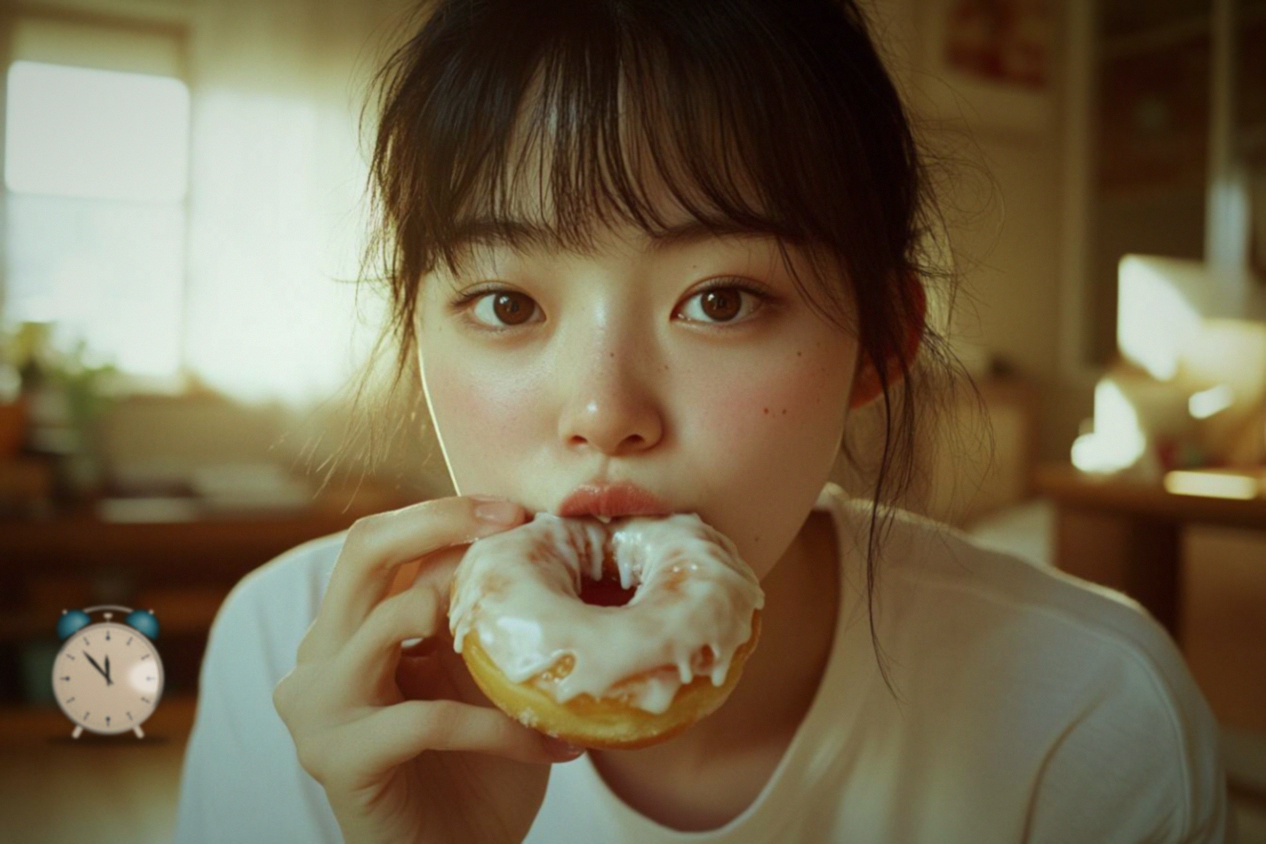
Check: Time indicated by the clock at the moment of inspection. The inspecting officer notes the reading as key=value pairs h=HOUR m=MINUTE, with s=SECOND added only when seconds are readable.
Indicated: h=11 m=53
